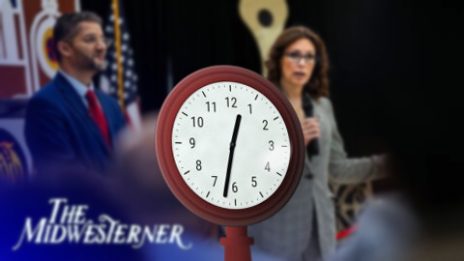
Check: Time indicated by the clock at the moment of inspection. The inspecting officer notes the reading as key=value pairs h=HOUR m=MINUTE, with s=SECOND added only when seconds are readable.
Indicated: h=12 m=32
